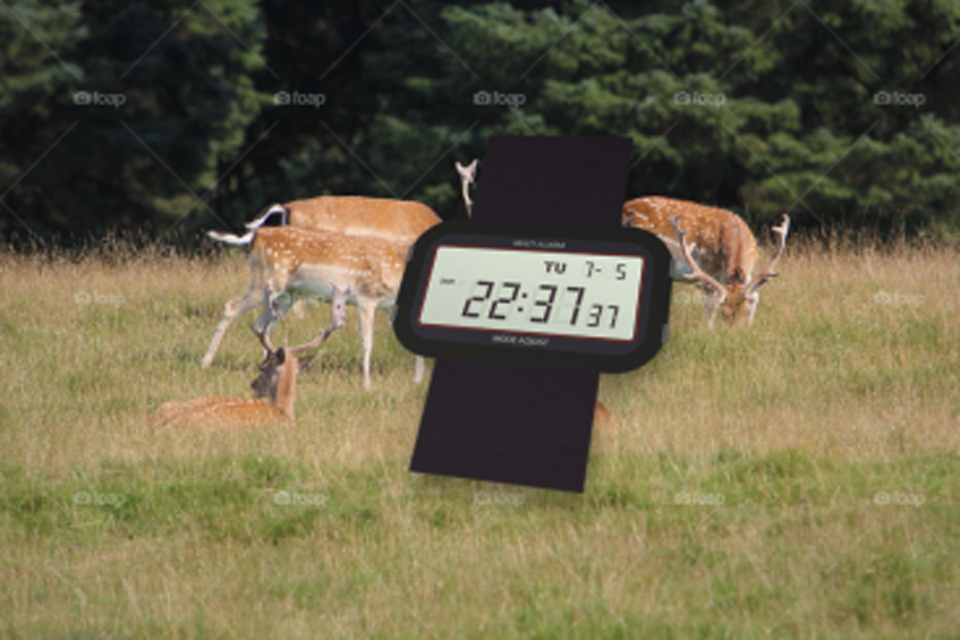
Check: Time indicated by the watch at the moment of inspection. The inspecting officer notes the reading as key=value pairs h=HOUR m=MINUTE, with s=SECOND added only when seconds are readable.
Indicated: h=22 m=37 s=37
